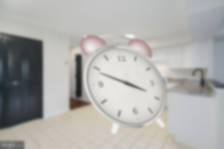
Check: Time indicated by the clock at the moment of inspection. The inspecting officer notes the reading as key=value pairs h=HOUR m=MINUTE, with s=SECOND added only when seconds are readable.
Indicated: h=3 m=49
